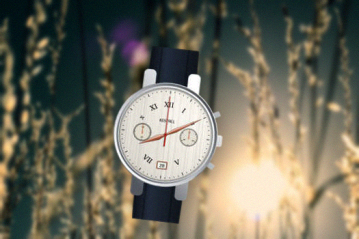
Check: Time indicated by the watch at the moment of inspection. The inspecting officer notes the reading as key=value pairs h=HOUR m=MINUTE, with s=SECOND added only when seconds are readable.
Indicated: h=8 m=10
